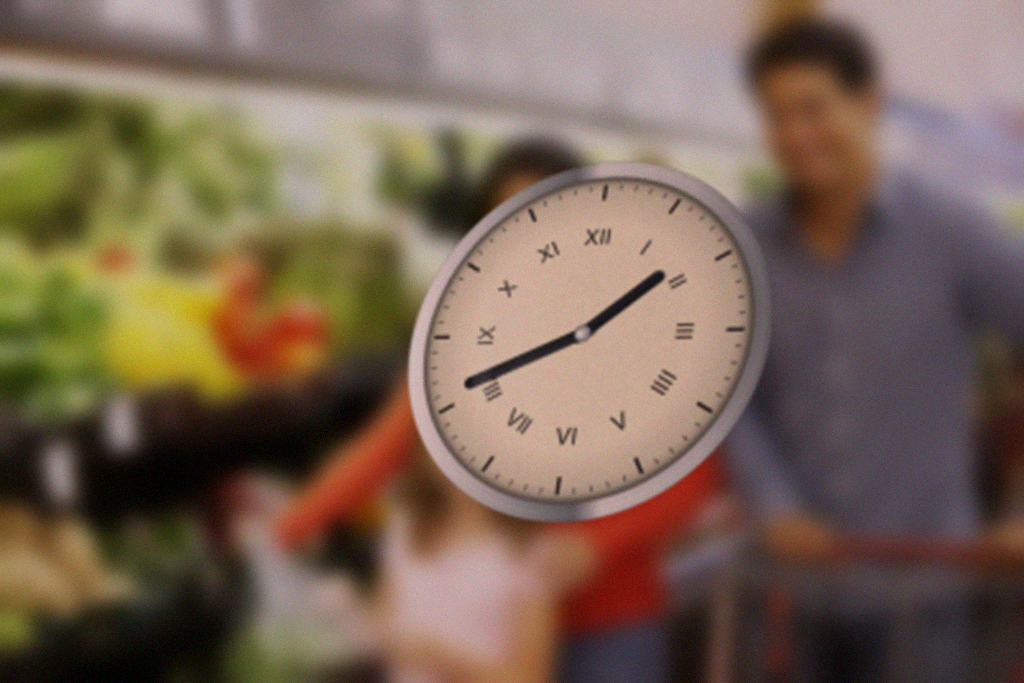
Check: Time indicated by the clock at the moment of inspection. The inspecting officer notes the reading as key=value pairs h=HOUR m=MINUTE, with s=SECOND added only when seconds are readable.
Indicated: h=1 m=41
